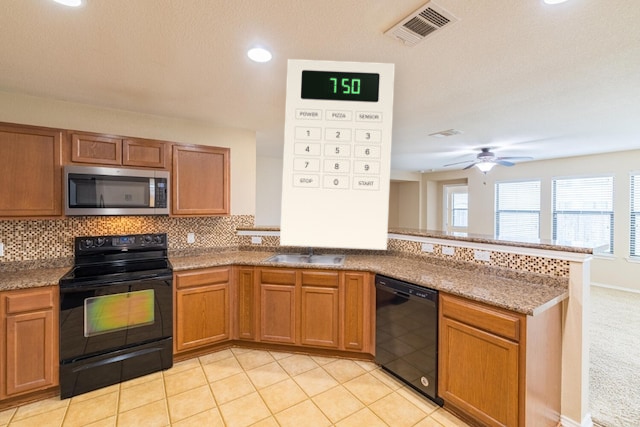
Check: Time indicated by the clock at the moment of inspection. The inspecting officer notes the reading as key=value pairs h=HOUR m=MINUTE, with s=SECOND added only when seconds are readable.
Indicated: h=7 m=50
